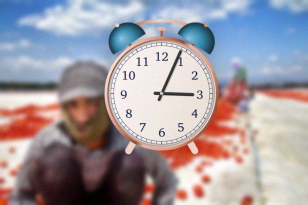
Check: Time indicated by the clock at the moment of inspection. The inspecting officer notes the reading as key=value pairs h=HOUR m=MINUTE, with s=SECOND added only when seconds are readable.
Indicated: h=3 m=4
